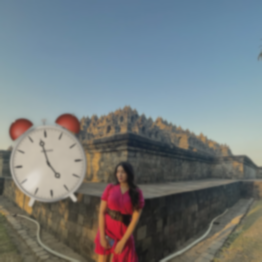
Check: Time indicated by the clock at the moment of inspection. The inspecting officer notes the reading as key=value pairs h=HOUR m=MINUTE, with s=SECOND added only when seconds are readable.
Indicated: h=4 m=58
